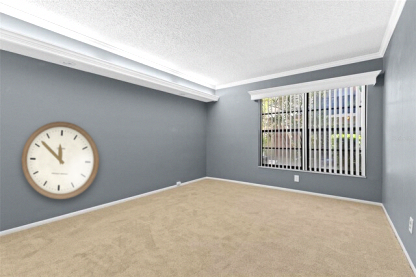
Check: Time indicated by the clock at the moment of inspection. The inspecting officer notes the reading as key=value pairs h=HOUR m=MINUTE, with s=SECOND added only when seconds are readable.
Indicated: h=11 m=52
